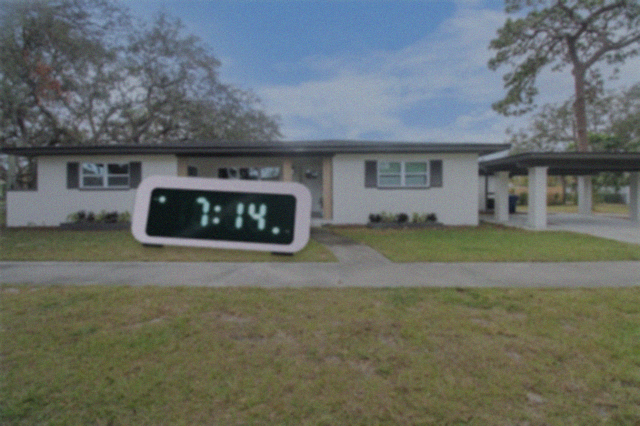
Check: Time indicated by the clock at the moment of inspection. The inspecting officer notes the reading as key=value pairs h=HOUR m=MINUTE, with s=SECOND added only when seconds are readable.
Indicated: h=7 m=14
